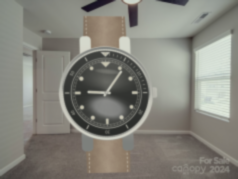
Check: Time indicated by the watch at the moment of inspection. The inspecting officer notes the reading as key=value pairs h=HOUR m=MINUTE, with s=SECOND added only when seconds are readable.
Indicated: h=9 m=6
